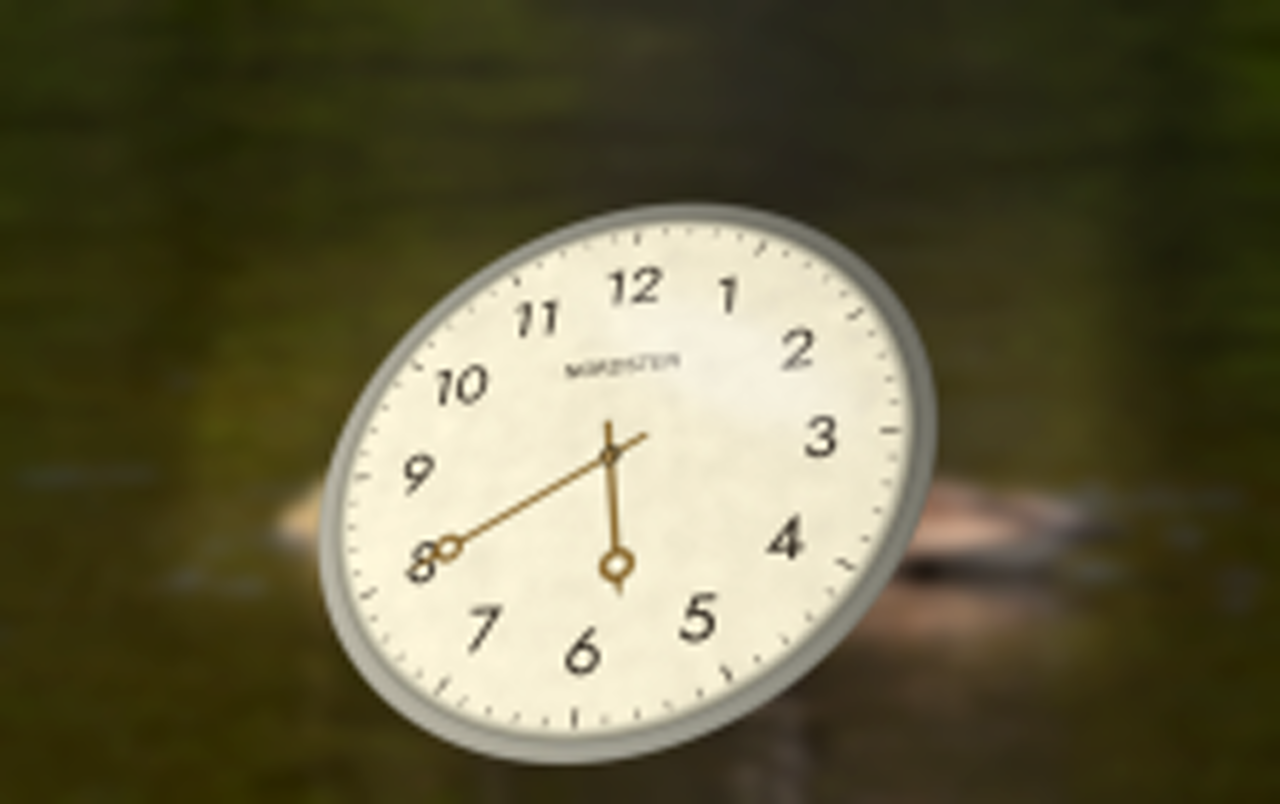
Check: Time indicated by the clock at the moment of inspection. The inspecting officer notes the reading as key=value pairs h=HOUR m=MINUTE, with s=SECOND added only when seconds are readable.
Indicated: h=5 m=40
